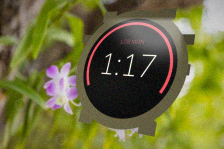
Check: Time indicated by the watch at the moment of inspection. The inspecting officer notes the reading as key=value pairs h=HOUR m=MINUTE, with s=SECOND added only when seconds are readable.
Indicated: h=1 m=17
